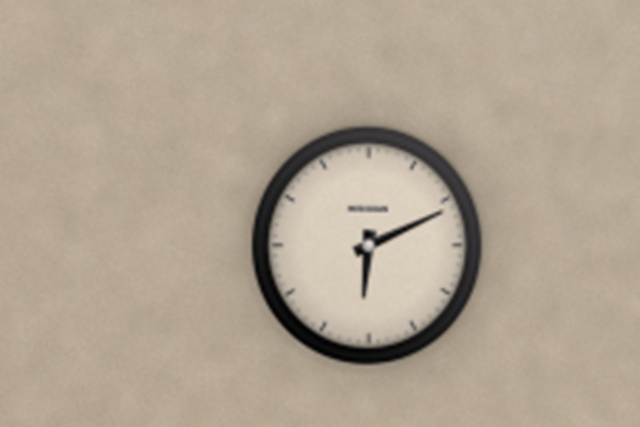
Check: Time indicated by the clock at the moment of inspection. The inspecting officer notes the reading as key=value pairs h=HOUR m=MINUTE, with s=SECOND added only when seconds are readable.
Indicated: h=6 m=11
